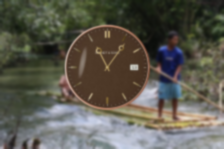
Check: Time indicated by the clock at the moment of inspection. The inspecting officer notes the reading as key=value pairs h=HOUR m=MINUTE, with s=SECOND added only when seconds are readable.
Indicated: h=11 m=6
